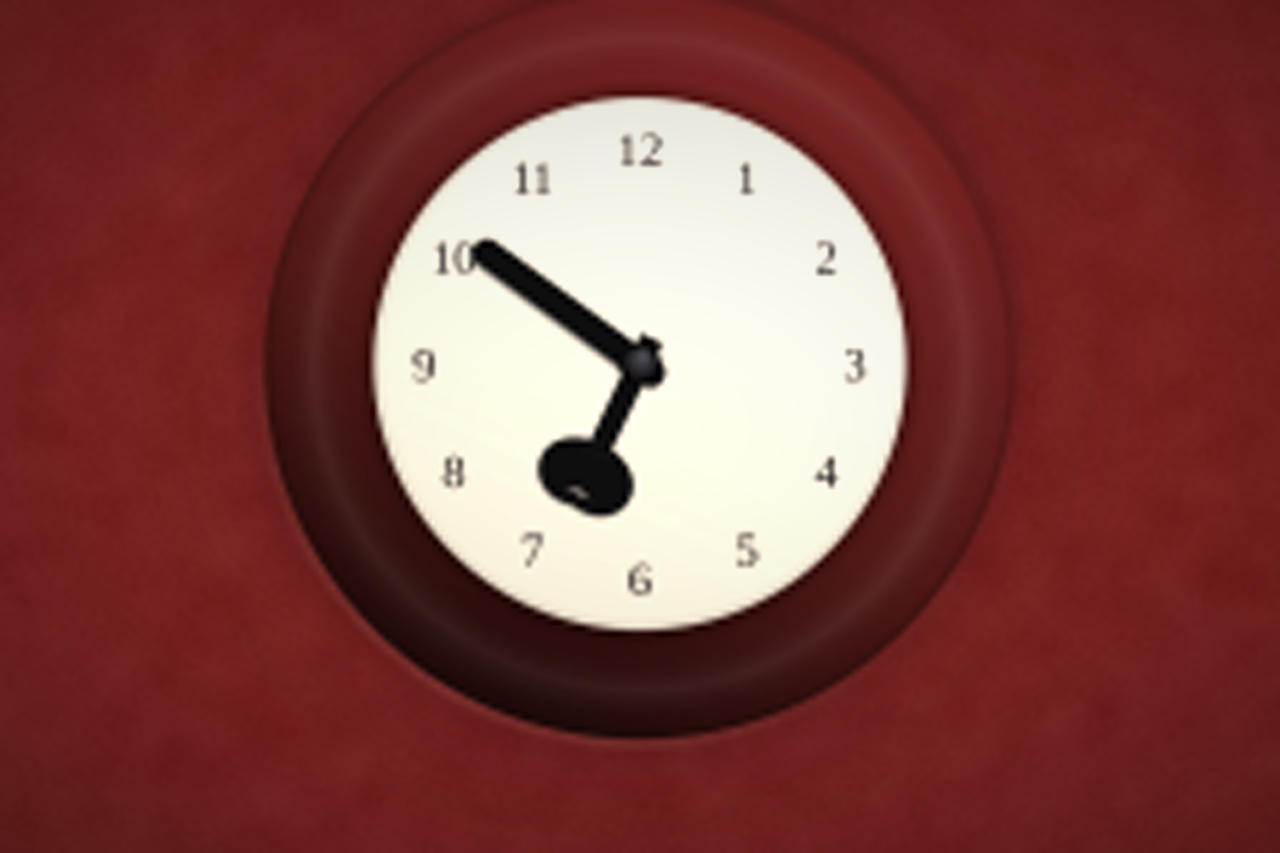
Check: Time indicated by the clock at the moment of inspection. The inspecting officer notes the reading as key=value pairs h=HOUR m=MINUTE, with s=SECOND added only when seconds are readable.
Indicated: h=6 m=51
